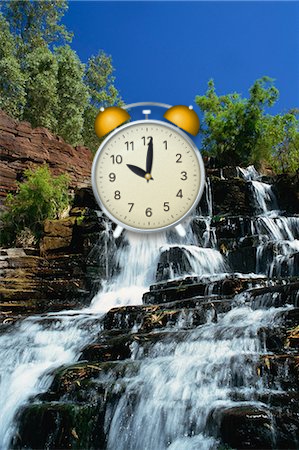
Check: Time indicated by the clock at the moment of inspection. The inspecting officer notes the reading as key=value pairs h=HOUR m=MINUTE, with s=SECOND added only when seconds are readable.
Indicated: h=10 m=1
